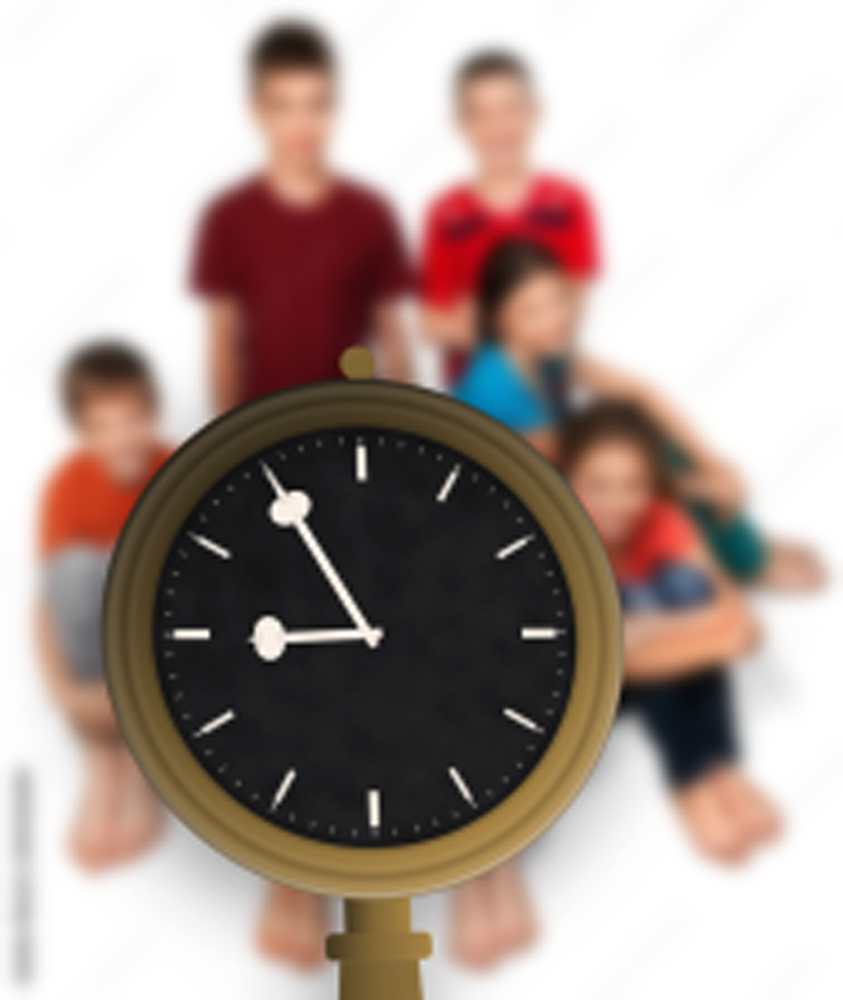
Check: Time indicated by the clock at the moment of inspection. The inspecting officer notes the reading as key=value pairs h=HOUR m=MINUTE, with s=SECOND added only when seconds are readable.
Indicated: h=8 m=55
